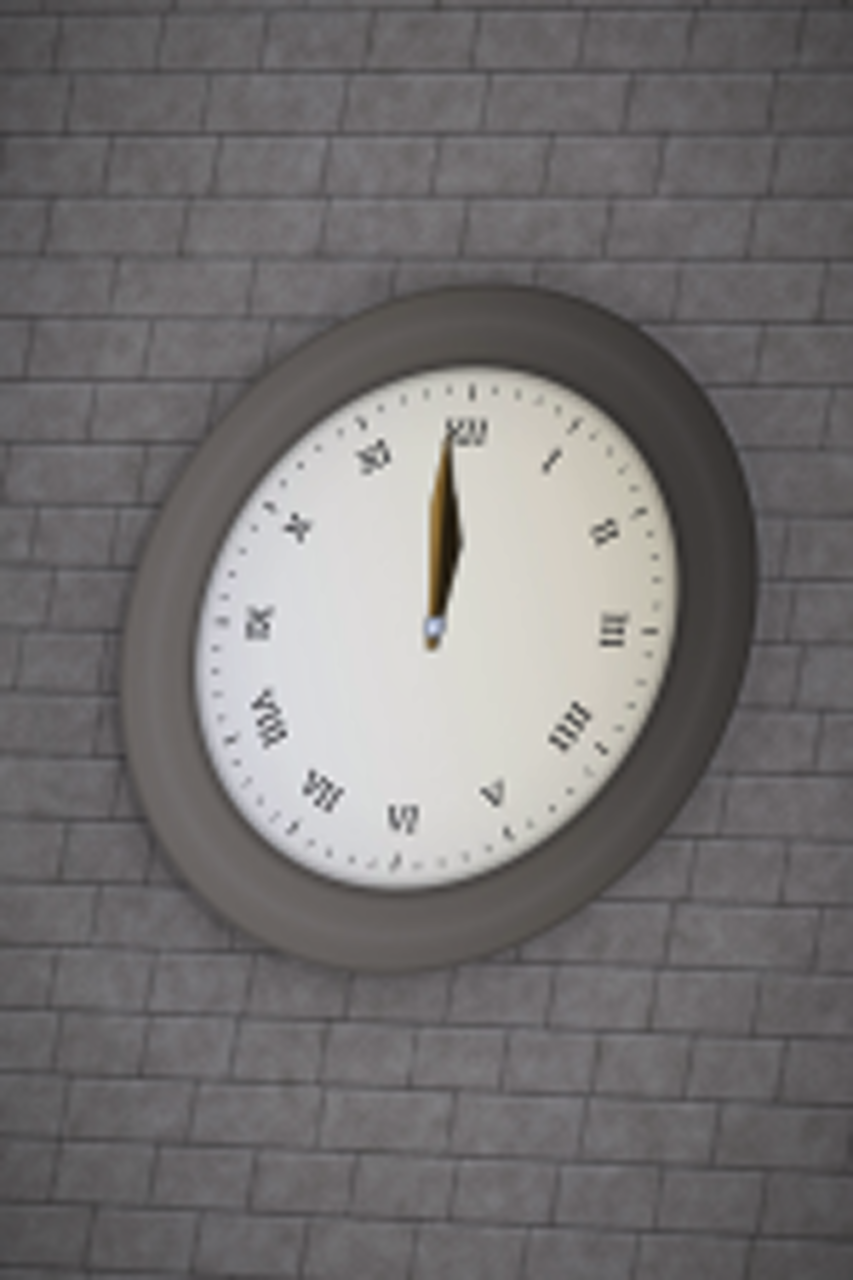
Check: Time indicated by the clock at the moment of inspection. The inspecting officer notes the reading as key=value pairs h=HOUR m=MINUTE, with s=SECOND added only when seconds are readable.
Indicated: h=11 m=59
